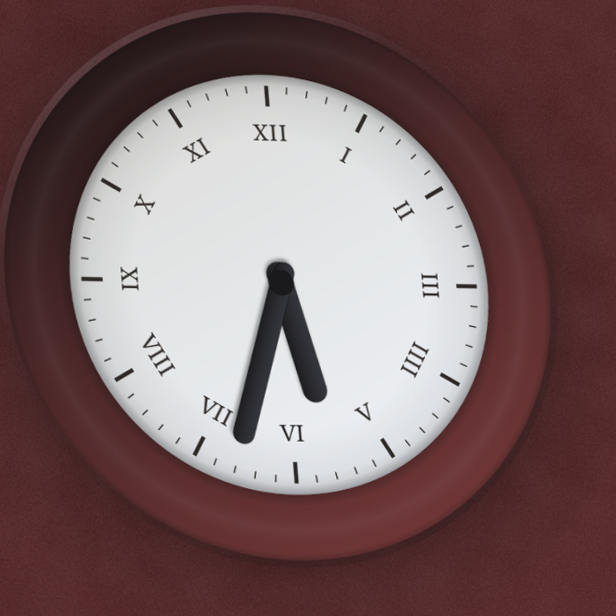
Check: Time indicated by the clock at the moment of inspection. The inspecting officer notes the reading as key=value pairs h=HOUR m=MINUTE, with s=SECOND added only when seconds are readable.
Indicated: h=5 m=33
